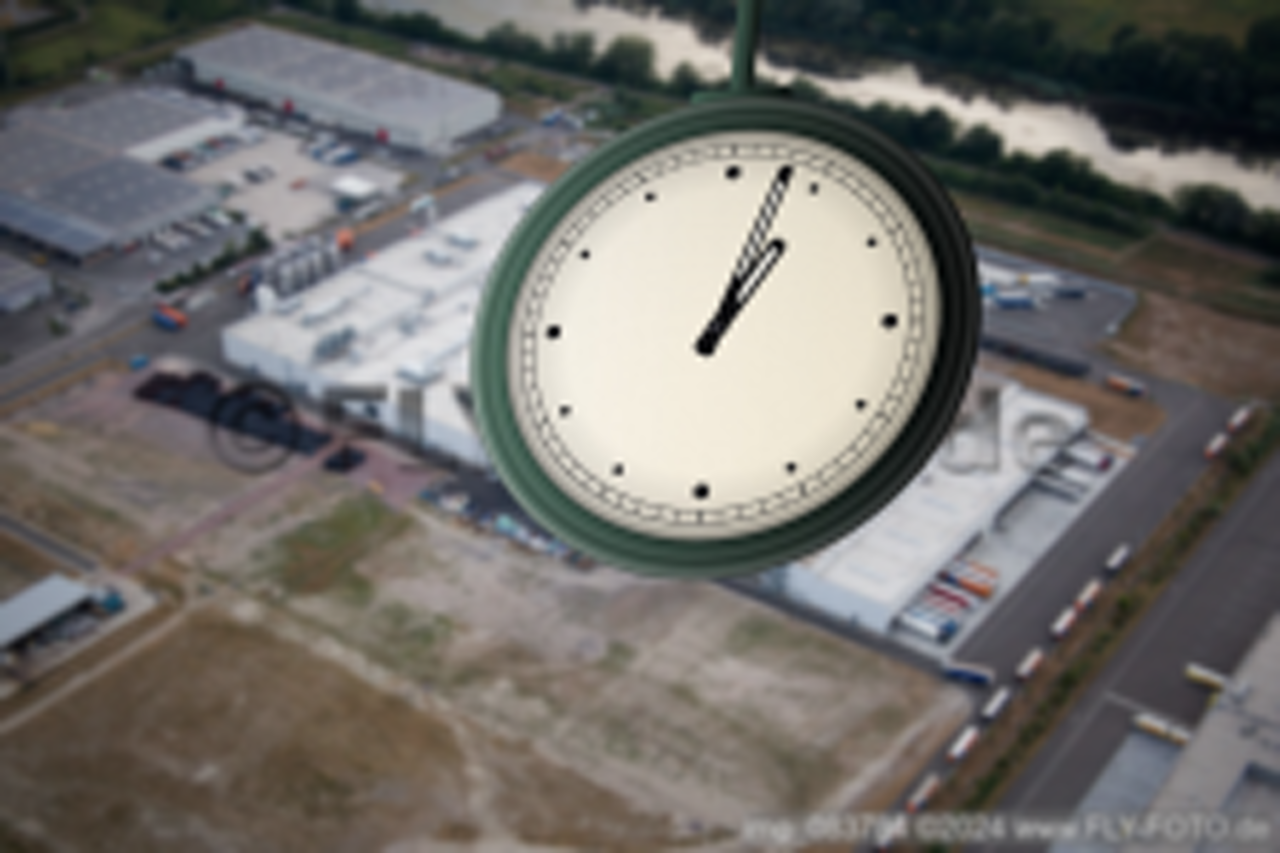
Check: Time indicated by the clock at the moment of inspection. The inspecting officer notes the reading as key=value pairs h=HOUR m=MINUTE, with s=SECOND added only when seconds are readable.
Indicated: h=1 m=3
